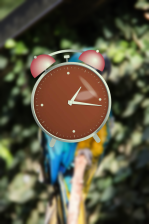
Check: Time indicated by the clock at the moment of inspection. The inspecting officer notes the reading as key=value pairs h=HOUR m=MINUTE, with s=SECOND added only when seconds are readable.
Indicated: h=1 m=17
